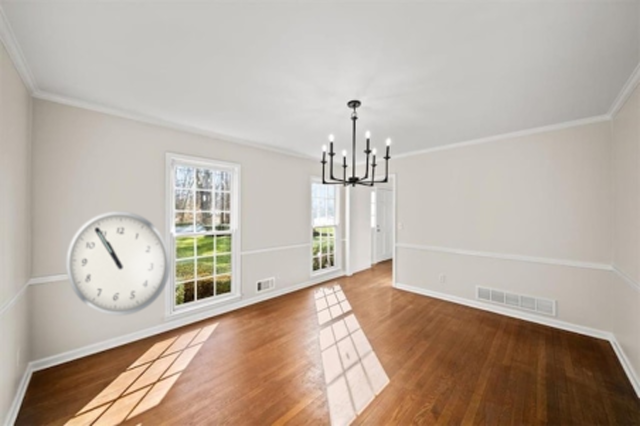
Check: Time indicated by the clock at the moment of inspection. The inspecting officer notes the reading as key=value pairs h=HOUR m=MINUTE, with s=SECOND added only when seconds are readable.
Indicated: h=10 m=54
